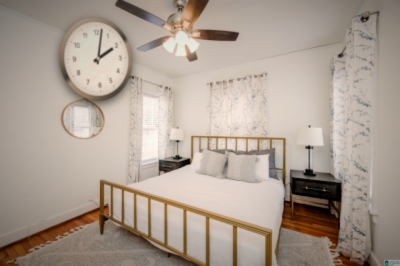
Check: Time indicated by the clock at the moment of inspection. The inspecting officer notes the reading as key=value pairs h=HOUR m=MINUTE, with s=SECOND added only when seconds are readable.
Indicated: h=2 m=2
